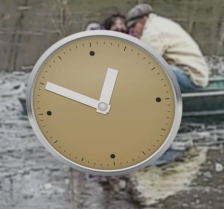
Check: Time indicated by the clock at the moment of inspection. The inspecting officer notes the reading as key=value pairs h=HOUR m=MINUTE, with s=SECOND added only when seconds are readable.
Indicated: h=12 m=50
